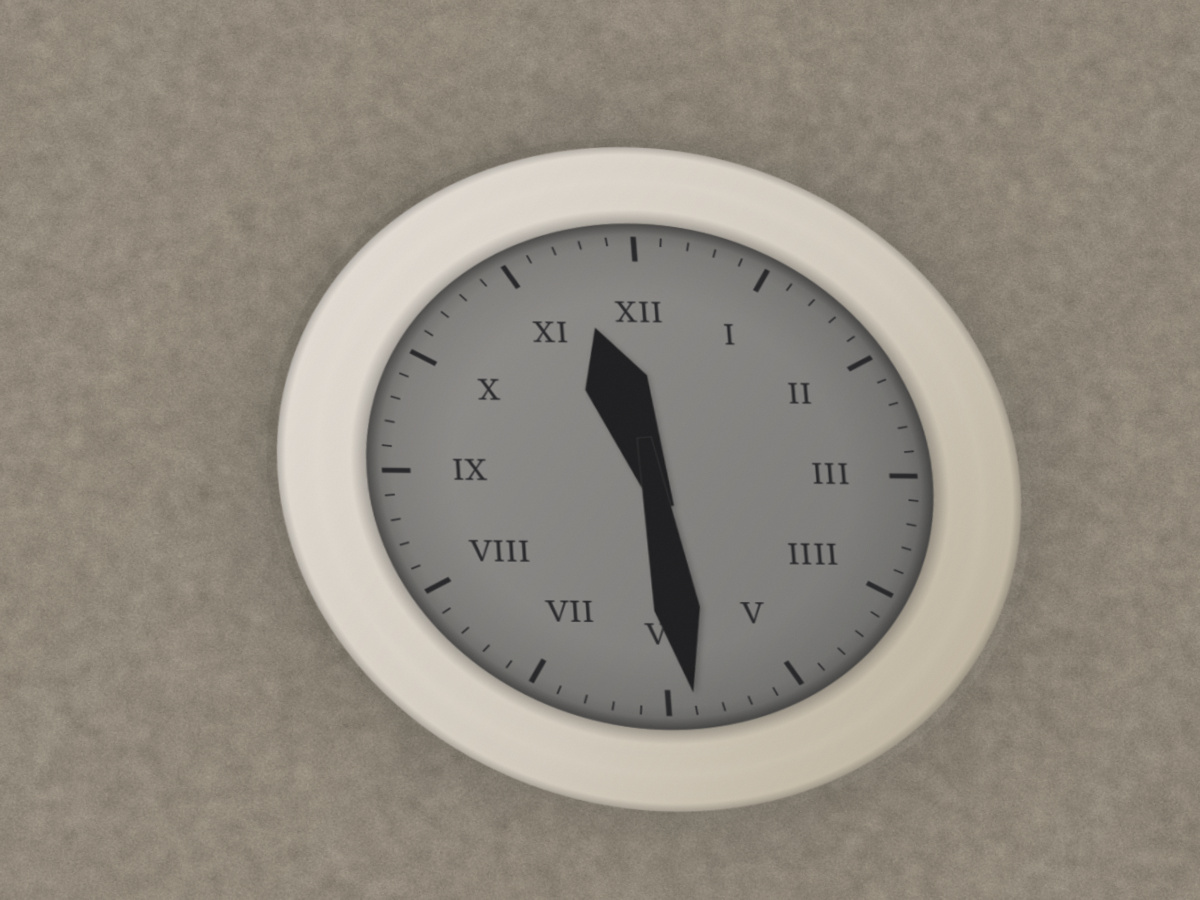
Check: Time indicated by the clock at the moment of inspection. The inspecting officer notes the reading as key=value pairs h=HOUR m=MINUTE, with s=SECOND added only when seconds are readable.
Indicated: h=11 m=29
